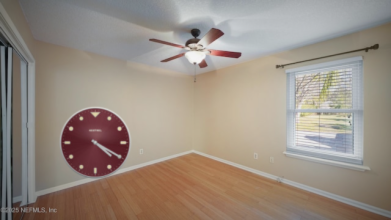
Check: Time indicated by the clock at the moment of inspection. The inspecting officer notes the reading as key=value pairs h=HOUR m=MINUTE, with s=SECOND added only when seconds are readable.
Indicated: h=4 m=20
